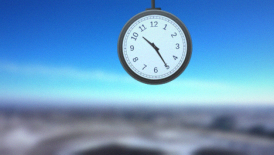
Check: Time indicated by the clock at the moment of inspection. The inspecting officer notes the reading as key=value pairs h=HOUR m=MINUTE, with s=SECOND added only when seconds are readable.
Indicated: h=10 m=25
